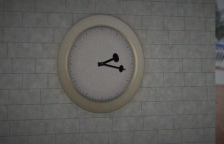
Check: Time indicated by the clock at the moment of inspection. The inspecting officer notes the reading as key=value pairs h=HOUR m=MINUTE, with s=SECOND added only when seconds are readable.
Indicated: h=2 m=17
